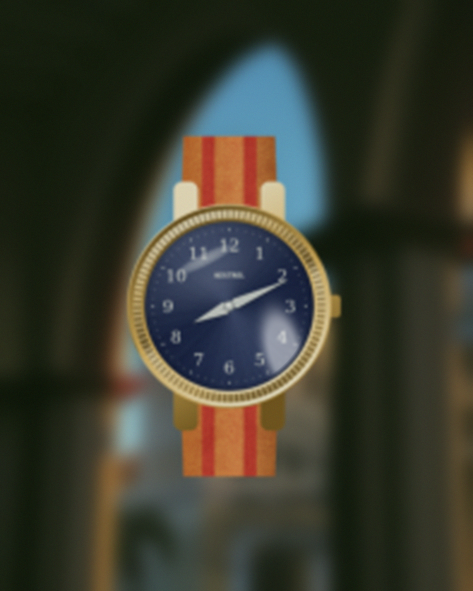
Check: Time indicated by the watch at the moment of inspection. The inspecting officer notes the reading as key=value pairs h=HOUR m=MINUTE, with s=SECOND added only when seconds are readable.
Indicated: h=8 m=11
